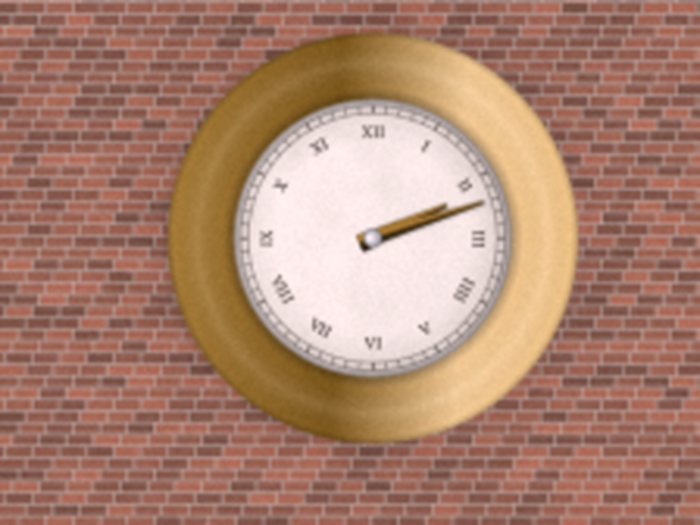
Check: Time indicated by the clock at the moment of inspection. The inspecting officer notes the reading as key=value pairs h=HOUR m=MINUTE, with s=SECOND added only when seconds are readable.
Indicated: h=2 m=12
